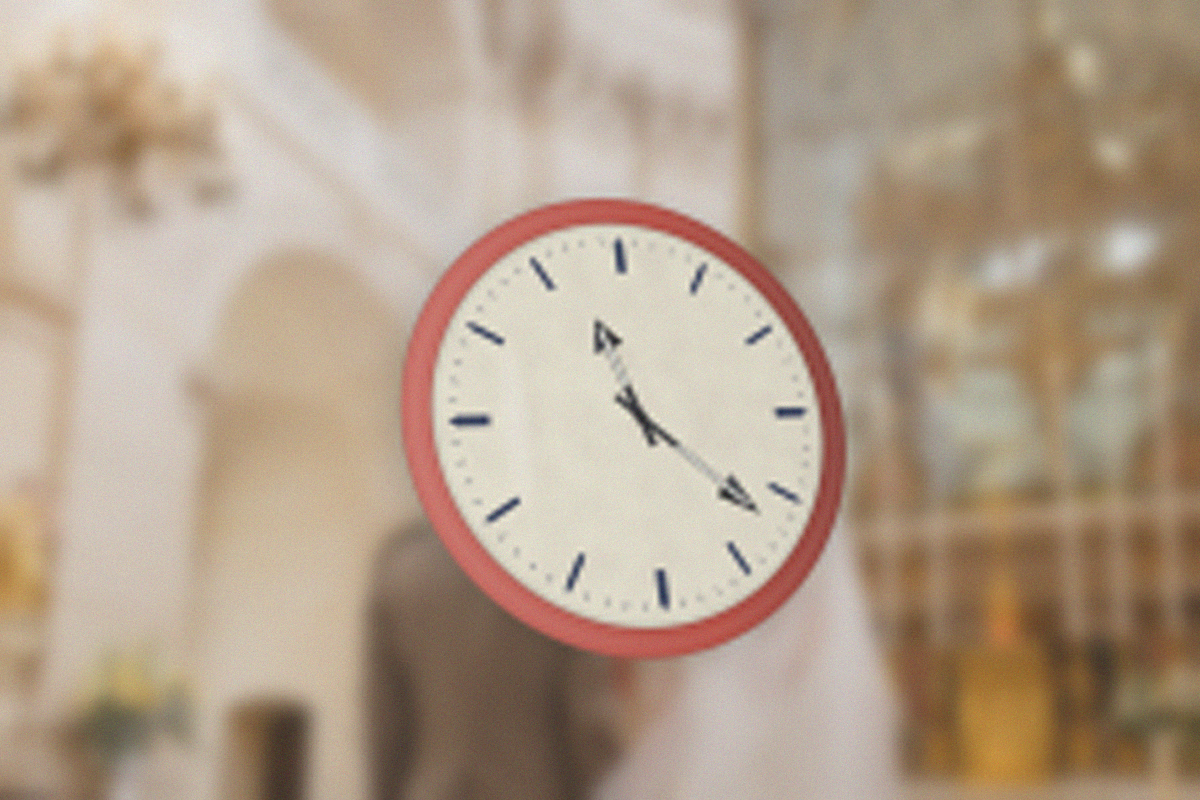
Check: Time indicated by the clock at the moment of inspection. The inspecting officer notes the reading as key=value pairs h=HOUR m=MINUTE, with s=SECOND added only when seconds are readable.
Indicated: h=11 m=22
